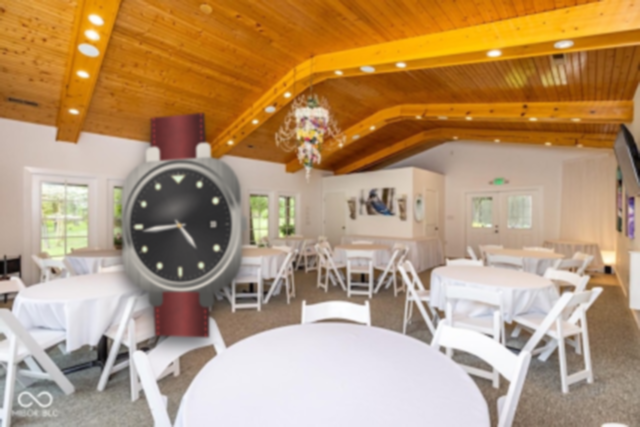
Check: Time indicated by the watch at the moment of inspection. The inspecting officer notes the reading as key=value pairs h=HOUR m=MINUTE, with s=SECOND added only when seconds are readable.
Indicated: h=4 m=44
